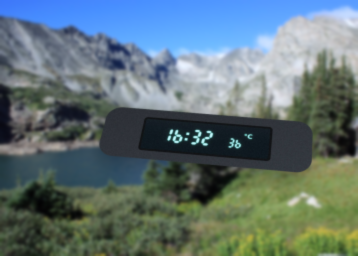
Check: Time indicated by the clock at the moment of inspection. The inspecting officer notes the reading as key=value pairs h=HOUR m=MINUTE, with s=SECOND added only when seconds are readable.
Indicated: h=16 m=32
